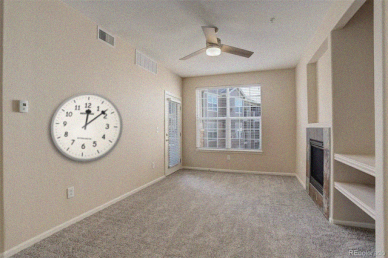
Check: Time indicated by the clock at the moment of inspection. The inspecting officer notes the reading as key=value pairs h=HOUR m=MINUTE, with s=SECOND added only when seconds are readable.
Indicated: h=12 m=8
